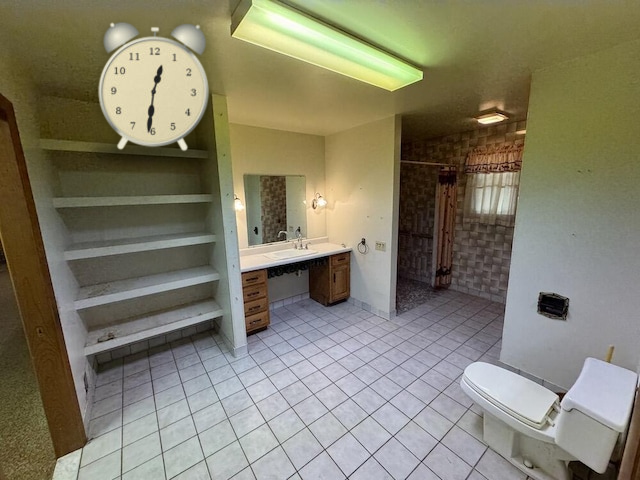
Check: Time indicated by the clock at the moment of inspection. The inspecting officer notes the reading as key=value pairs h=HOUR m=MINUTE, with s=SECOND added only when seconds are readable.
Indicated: h=12 m=31
